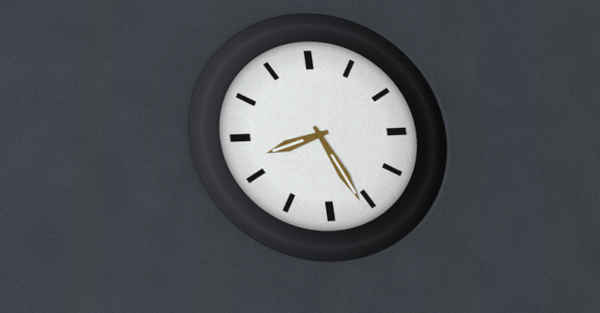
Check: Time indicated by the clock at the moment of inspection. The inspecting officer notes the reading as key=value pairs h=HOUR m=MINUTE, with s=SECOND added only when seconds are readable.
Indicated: h=8 m=26
